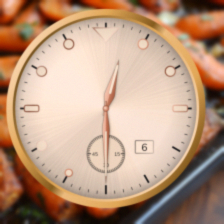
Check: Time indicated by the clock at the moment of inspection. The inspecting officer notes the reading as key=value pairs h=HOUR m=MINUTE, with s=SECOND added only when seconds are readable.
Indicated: h=12 m=30
